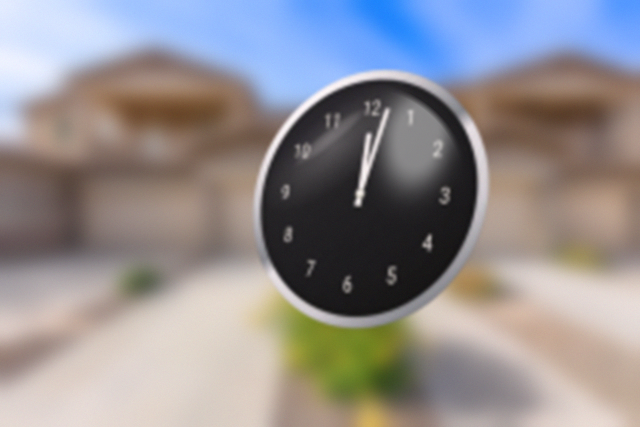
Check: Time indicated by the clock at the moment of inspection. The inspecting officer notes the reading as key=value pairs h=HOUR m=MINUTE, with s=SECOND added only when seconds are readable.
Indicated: h=12 m=2
